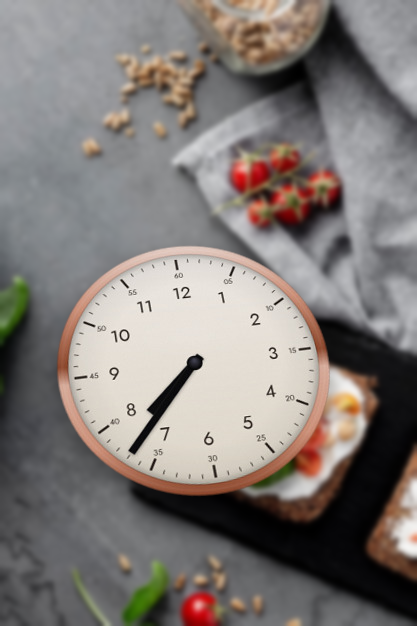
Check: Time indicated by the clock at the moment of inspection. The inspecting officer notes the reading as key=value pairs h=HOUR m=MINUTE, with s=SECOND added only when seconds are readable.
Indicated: h=7 m=37
